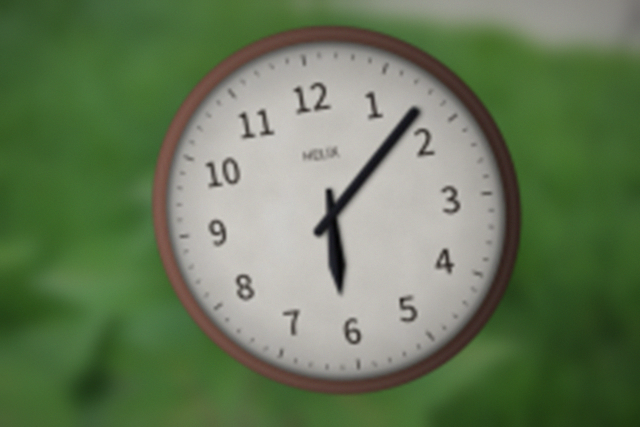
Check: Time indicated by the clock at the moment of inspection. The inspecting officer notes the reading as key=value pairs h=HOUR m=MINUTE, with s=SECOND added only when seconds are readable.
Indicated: h=6 m=8
